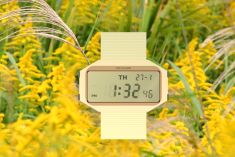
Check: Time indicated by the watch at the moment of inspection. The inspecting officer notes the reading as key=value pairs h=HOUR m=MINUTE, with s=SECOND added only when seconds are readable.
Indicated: h=1 m=32 s=46
